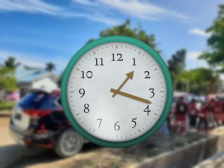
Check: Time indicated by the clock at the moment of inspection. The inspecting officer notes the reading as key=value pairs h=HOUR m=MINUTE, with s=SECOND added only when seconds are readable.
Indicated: h=1 m=18
